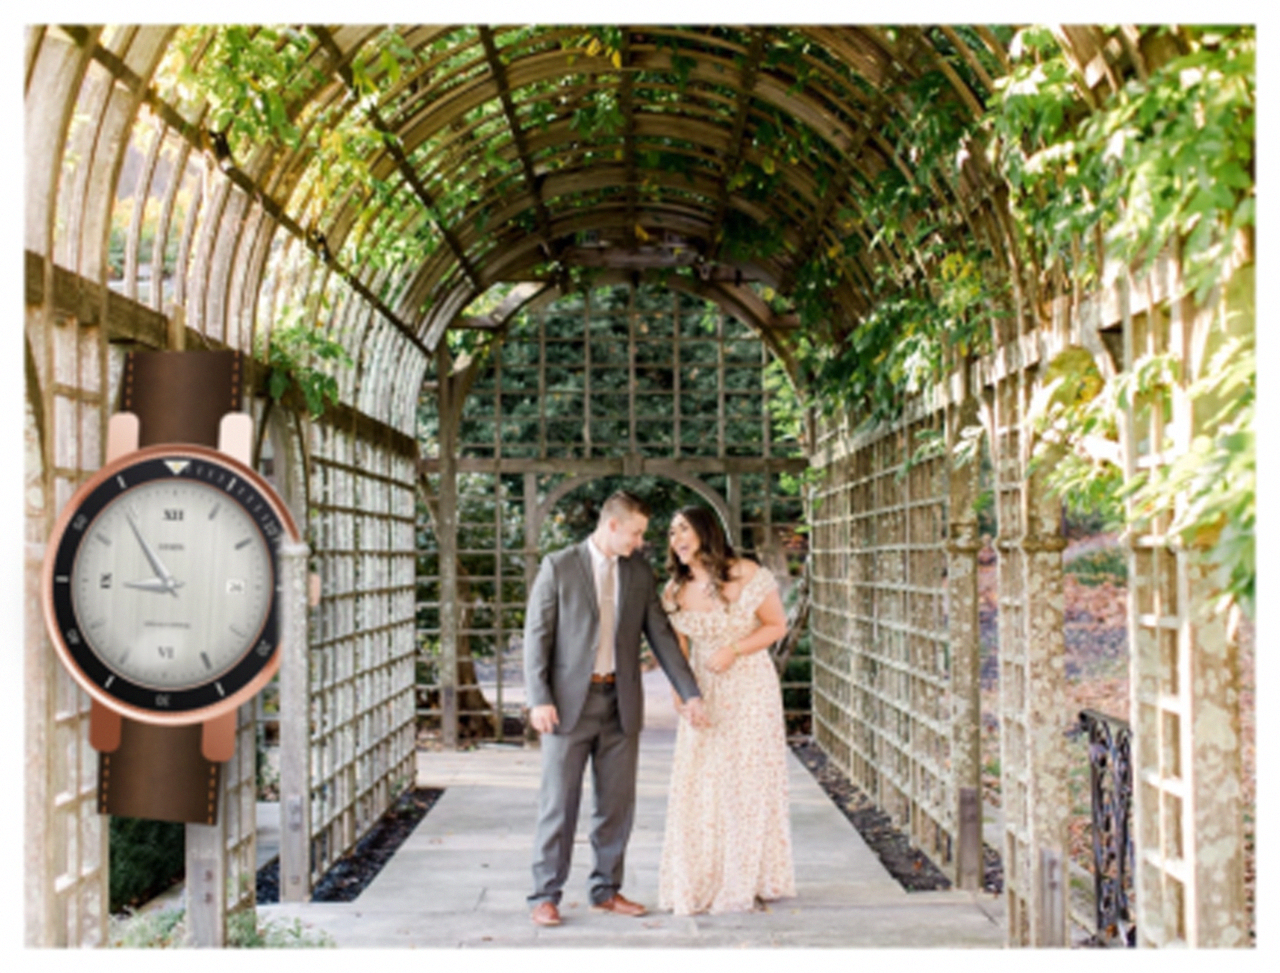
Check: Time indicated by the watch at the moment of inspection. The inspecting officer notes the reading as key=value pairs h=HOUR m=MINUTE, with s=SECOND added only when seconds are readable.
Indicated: h=8 m=54
